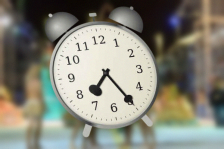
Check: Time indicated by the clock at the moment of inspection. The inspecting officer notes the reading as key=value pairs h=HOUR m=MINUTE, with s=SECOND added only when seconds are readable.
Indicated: h=7 m=25
